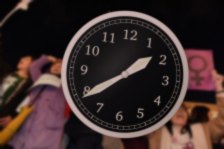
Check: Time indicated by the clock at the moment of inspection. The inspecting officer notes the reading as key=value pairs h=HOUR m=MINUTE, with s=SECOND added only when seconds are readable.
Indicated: h=1 m=39
